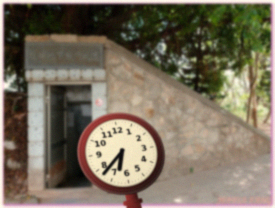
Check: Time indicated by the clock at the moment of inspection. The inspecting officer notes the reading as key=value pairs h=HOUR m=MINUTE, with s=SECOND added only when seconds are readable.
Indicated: h=6 m=38
